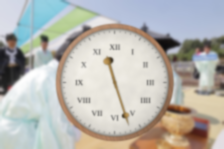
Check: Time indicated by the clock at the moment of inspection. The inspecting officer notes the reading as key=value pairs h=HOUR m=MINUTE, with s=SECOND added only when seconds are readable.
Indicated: h=11 m=27
